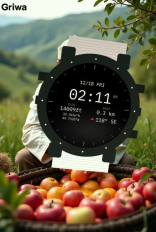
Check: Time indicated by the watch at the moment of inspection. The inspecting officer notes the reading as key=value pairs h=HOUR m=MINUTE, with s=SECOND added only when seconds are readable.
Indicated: h=2 m=11
